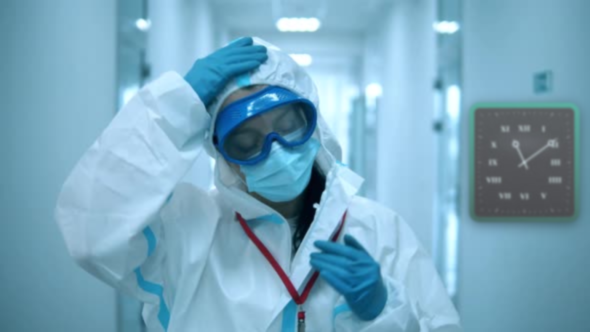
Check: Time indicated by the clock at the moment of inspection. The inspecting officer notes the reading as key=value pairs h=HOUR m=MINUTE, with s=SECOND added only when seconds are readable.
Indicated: h=11 m=9
